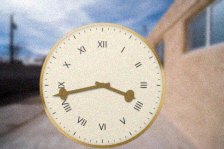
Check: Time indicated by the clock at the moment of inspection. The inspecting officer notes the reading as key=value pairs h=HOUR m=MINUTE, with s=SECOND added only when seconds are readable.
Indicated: h=3 m=43
